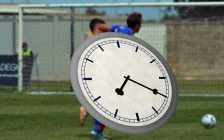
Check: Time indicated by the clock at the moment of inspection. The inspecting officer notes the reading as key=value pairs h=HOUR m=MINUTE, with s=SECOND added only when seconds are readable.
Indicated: h=7 m=20
